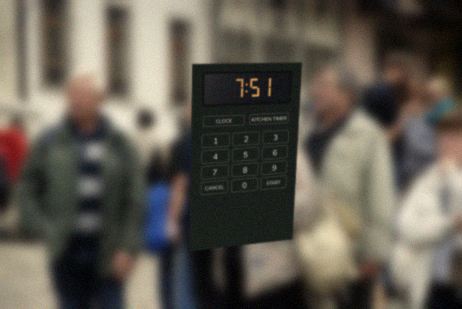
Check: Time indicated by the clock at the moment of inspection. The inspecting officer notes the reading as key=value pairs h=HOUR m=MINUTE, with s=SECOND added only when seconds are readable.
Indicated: h=7 m=51
